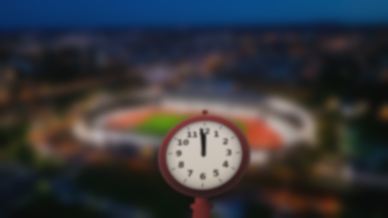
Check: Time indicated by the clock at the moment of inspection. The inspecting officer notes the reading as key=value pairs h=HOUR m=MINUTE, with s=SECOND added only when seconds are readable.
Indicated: h=11 m=59
